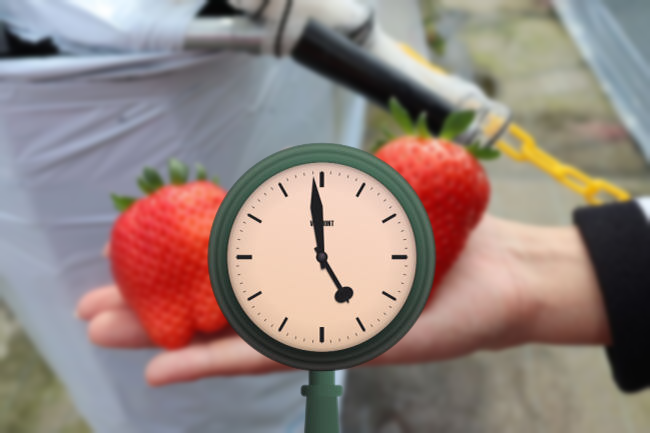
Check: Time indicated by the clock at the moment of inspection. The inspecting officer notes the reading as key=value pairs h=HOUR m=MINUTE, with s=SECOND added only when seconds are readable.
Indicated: h=4 m=59
